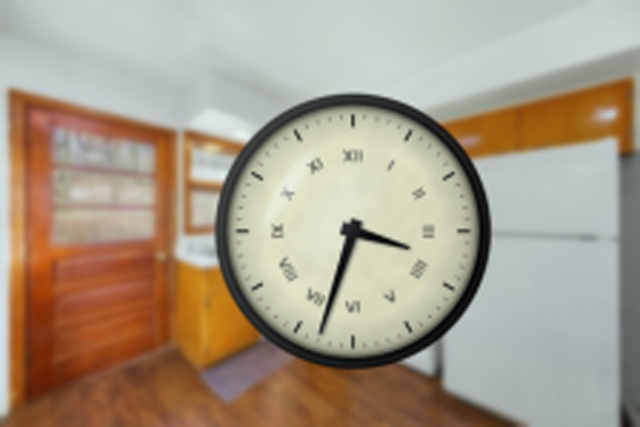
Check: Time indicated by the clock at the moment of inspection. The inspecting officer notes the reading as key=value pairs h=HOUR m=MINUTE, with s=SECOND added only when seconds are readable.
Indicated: h=3 m=33
